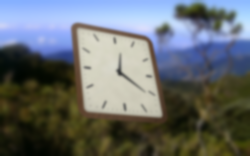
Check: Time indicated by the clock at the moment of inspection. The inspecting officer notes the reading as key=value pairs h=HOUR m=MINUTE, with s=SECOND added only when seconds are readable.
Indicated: h=12 m=21
